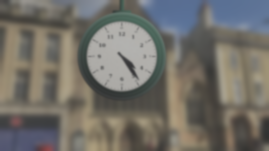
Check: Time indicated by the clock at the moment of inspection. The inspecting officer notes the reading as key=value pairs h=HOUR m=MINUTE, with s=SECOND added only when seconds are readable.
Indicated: h=4 m=24
